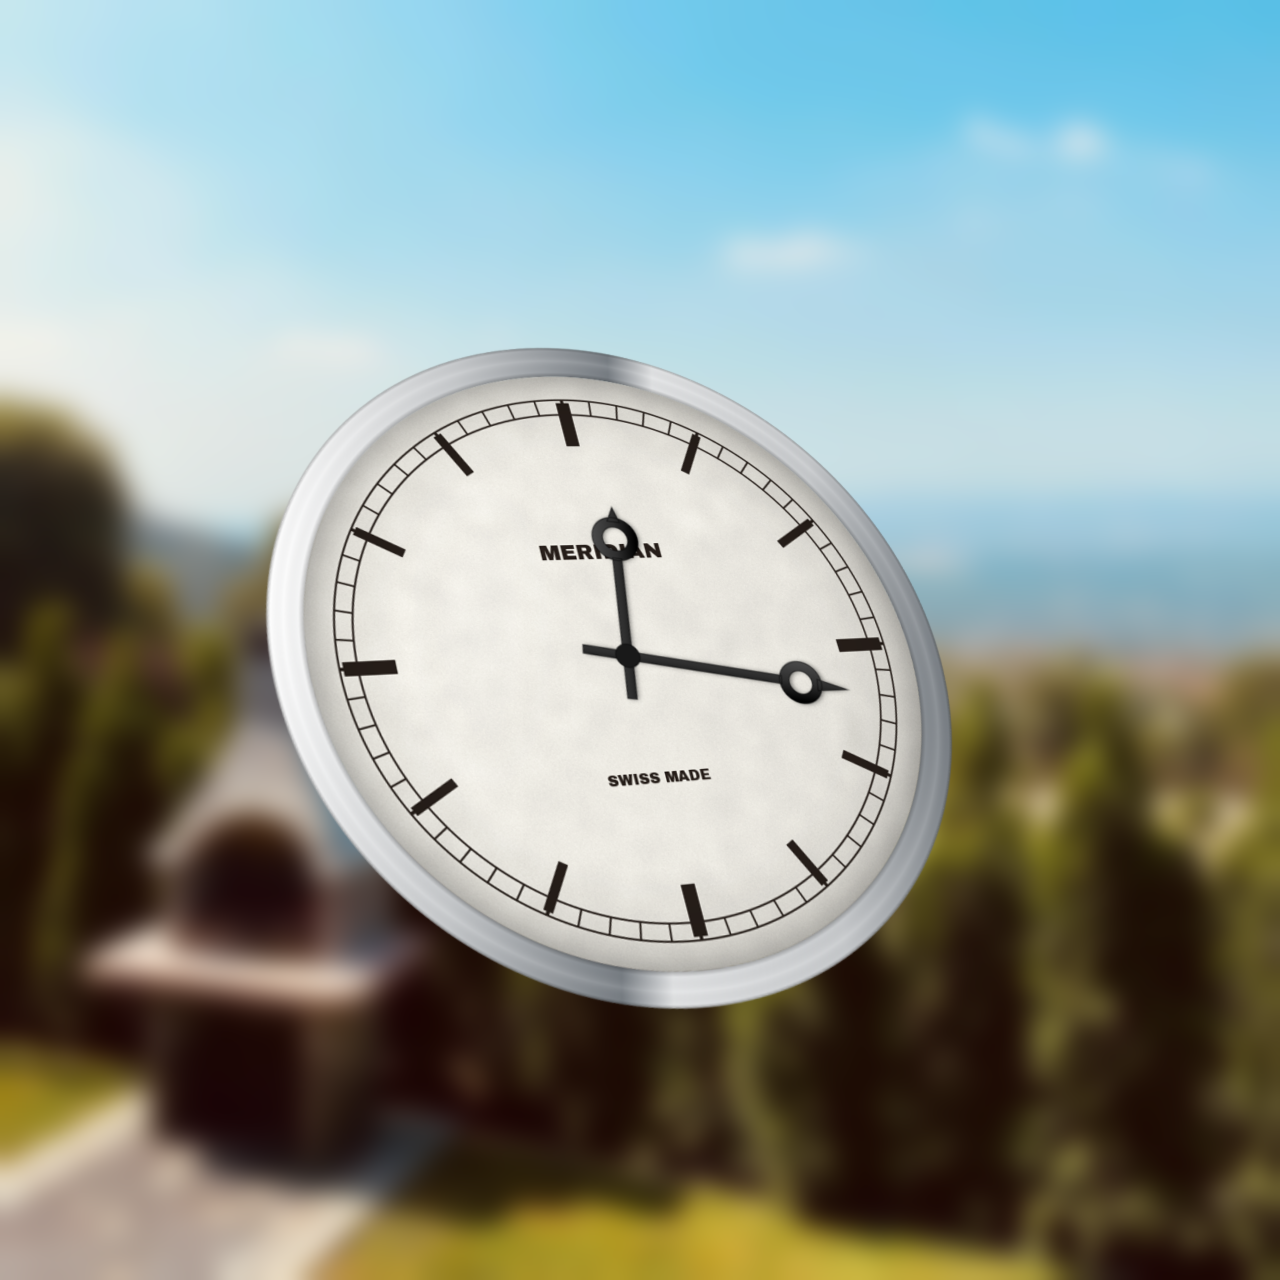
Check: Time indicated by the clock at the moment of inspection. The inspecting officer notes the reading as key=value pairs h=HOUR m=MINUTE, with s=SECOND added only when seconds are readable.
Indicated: h=12 m=17
